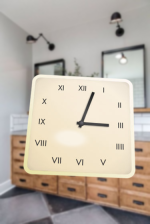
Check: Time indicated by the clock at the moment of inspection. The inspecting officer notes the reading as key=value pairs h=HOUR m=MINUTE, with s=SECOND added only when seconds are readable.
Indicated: h=3 m=3
